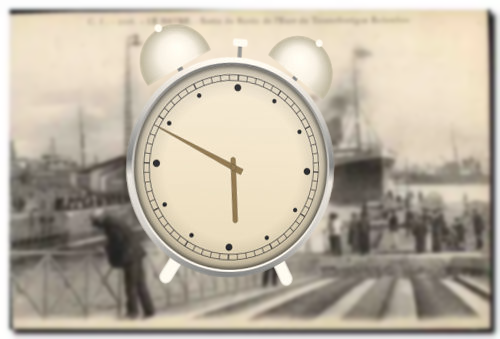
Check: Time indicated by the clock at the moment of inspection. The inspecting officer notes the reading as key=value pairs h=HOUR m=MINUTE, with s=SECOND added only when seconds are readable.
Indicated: h=5 m=49
